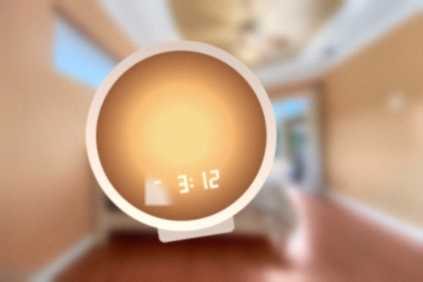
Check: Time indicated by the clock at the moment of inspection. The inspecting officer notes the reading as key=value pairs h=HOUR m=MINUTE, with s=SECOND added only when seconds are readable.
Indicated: h=3 m=12
